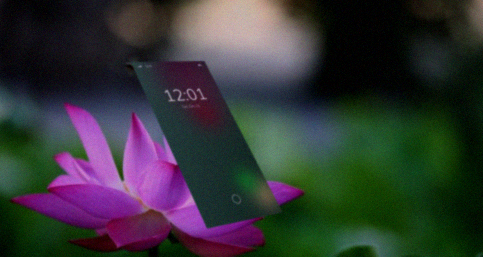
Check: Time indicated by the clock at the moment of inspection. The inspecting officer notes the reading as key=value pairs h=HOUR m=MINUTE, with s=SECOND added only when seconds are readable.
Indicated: h=12 m=1
